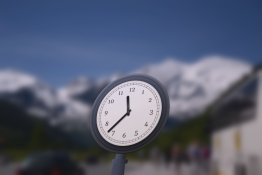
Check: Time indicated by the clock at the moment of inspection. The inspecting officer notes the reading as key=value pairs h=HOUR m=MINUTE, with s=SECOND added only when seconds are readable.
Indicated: h=11 m=37
